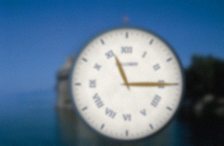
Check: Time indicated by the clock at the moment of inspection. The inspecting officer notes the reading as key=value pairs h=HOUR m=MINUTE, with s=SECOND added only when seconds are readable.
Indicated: h=11 m=15
